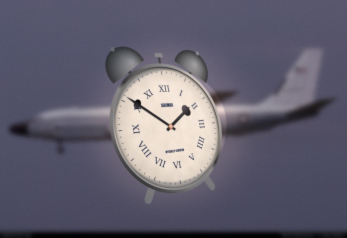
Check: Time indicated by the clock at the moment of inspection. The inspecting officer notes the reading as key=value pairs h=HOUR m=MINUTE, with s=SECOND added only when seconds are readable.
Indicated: h=1 m=51
